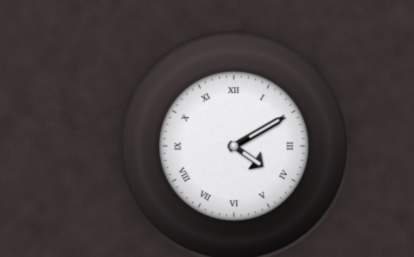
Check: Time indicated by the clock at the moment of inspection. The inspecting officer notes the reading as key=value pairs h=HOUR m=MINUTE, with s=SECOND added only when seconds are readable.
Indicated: h=4 m=10
